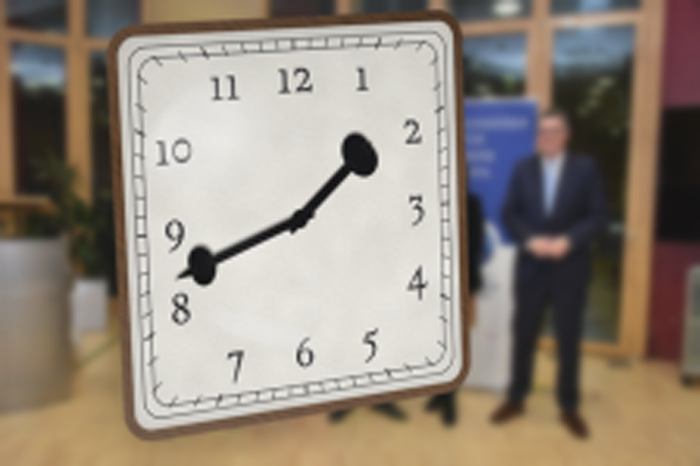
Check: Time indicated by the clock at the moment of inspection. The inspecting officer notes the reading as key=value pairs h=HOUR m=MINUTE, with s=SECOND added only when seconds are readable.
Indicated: h=1 m=42
